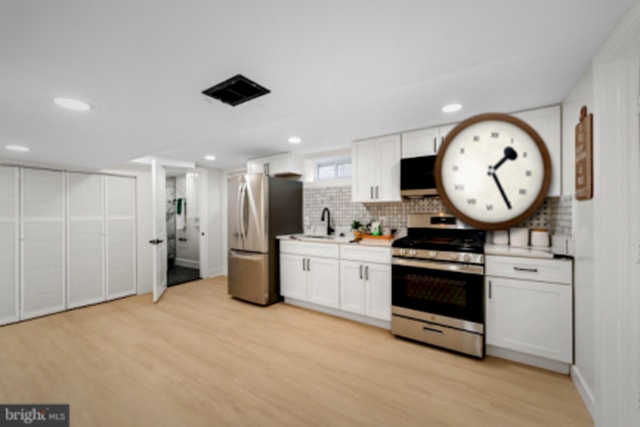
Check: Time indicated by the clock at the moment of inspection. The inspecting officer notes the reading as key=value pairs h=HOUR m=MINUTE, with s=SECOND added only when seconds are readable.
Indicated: h=1 m=25
